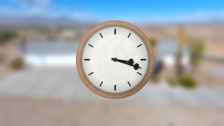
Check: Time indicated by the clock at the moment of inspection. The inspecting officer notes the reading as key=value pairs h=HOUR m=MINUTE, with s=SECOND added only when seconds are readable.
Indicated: h=3 m=18
